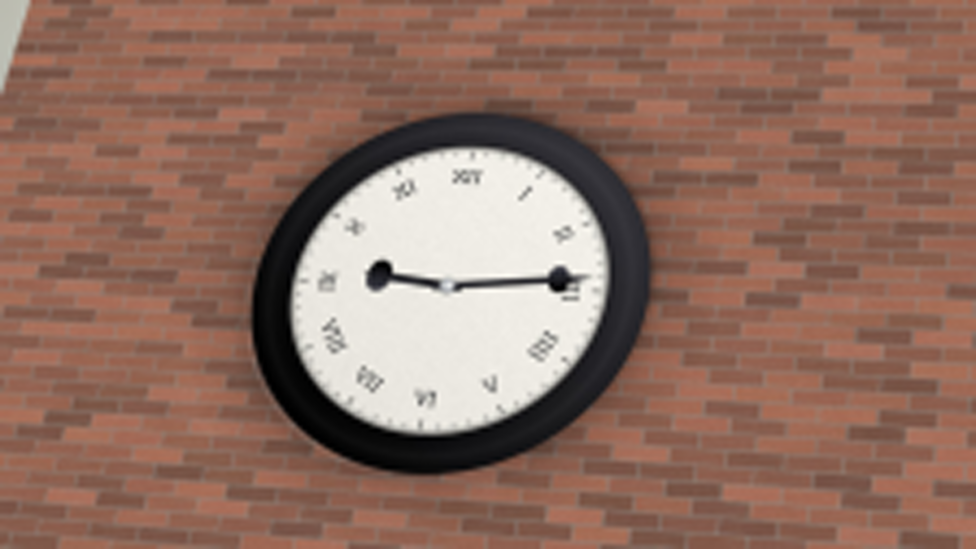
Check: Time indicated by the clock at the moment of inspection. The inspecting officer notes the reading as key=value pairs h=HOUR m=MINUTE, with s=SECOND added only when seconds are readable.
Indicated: h=9 m=14
